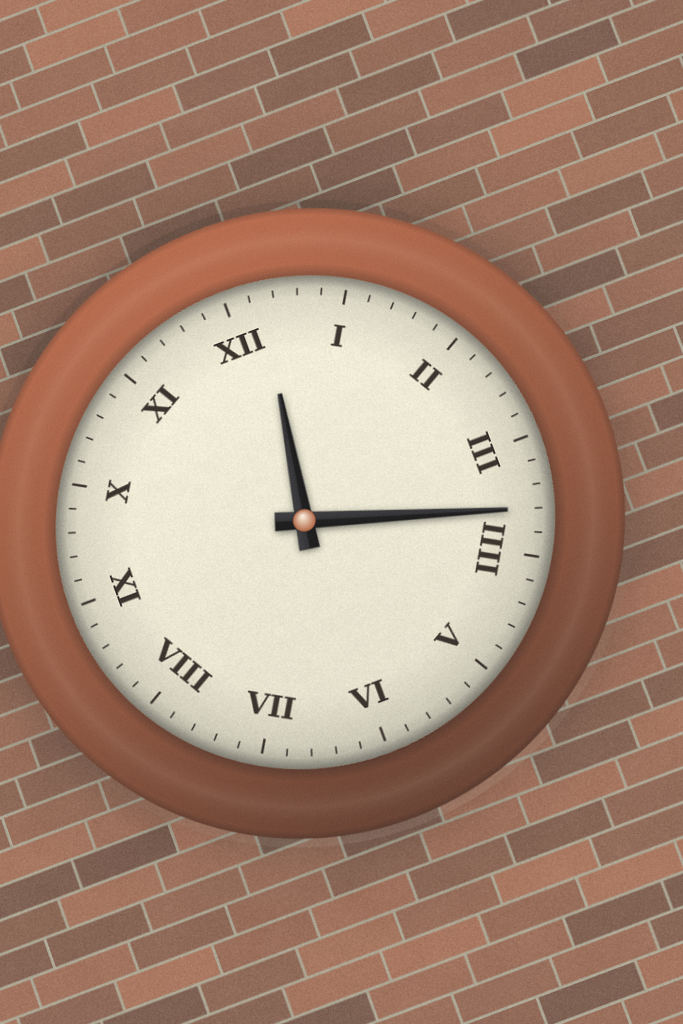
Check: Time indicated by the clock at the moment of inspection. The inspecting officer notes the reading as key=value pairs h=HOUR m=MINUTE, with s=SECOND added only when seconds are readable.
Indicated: h=12 m=18
